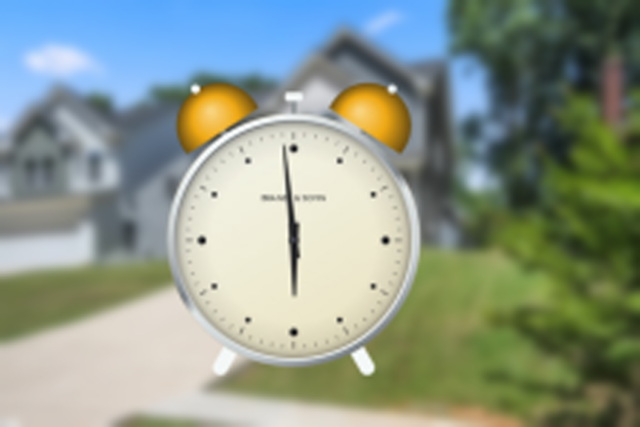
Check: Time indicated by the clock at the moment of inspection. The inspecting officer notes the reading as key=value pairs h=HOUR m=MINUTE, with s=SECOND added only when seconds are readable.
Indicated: h=5 m=59
